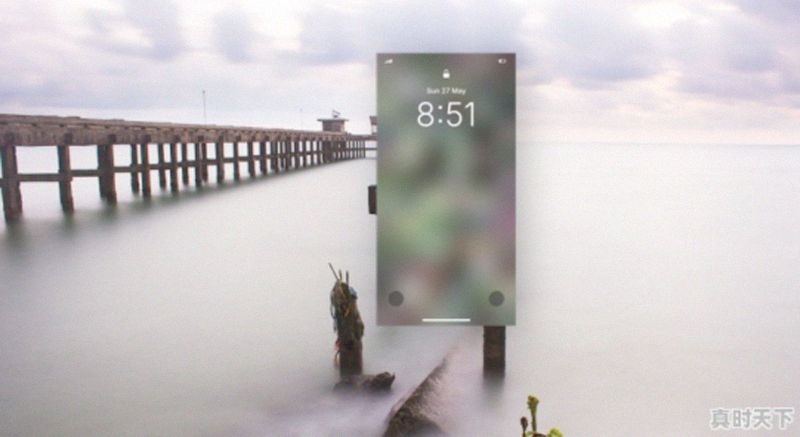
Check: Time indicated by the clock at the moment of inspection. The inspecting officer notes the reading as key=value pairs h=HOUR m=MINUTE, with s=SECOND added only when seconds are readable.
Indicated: h=8 m=51
